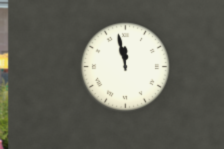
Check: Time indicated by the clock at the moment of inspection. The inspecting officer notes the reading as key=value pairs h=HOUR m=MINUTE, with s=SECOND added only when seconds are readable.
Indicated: h=11 m=58
